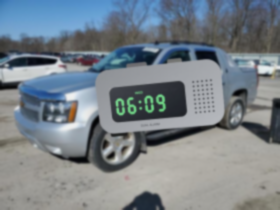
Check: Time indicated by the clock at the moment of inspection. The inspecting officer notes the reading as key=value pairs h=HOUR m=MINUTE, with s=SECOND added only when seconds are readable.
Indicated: h=6 m=9
